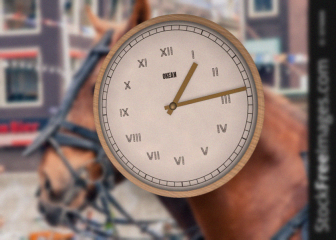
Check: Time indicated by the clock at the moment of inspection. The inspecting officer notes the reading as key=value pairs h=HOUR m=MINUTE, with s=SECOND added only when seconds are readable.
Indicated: h=1 m=14
